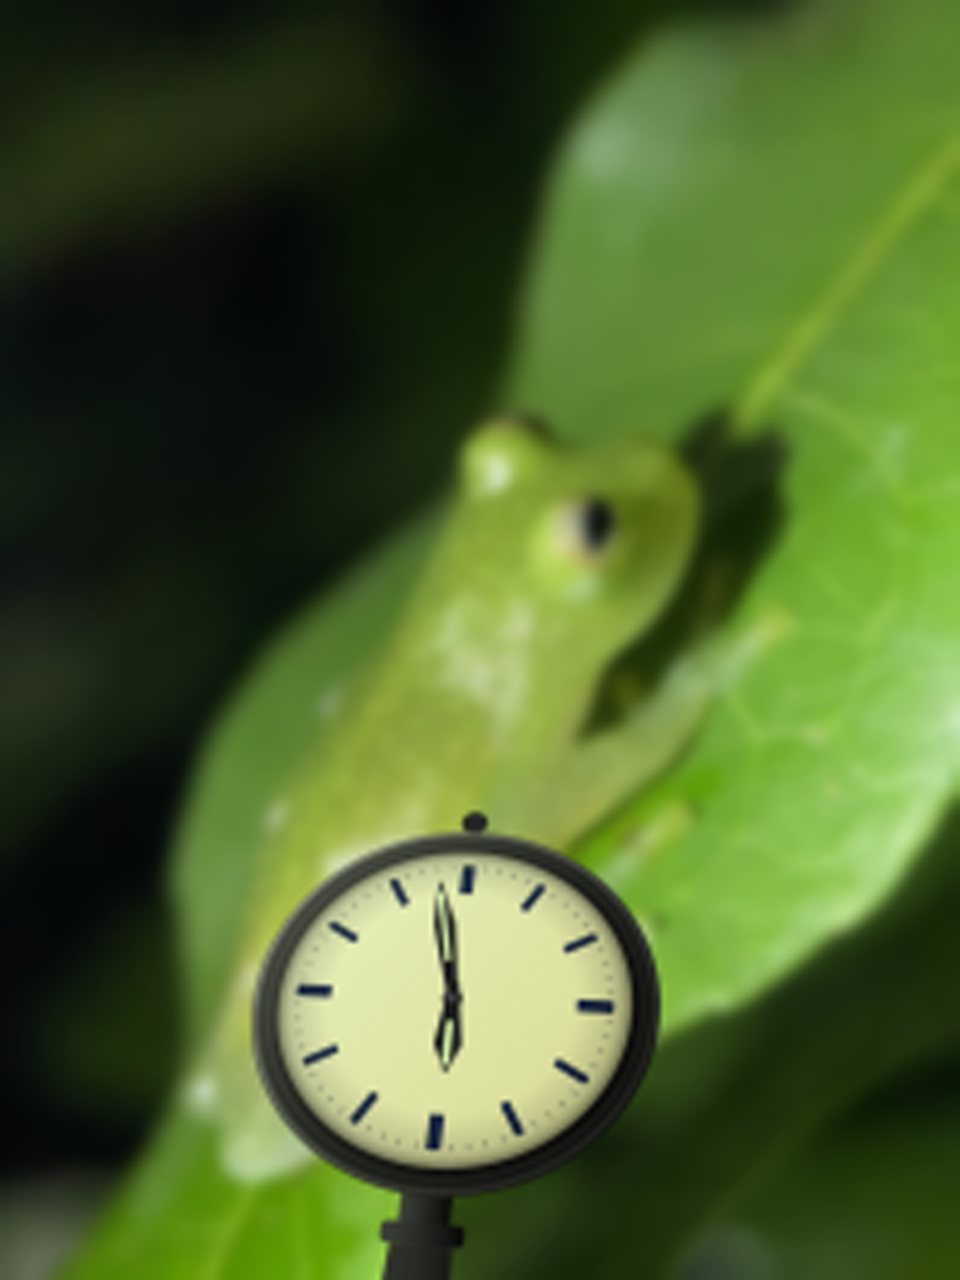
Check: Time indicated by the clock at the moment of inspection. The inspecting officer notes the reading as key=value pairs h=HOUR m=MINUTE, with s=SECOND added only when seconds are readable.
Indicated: h=5 m=58
